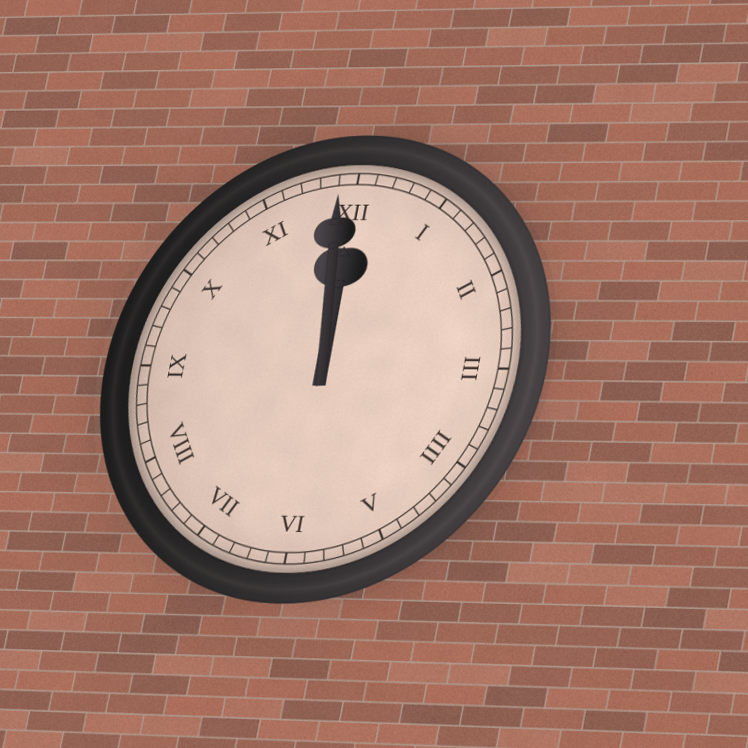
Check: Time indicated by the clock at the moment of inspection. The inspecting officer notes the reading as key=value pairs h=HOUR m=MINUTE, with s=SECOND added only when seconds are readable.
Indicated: h=11 m=59
